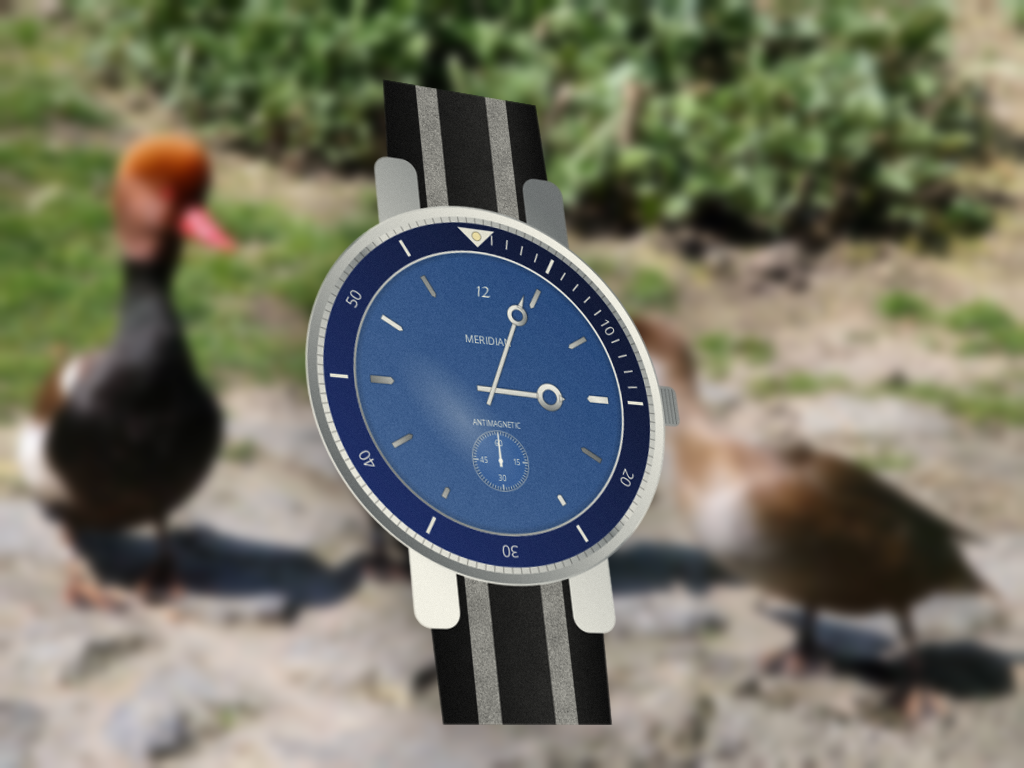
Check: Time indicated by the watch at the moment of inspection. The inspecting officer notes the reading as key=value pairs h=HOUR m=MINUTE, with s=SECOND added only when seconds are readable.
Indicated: h=3 m=4
